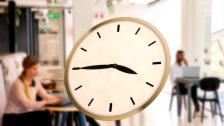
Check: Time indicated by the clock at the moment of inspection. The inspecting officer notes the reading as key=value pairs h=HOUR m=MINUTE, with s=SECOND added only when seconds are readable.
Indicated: h=3 m=45
